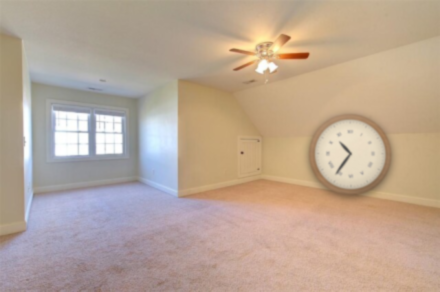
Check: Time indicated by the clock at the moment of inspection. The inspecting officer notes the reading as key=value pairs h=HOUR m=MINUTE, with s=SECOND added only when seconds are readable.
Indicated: h=10 m=36
